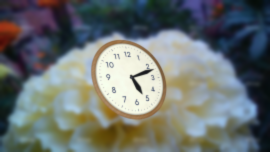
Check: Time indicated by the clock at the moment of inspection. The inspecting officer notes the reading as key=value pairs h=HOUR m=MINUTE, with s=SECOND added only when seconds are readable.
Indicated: h=5 m=12
